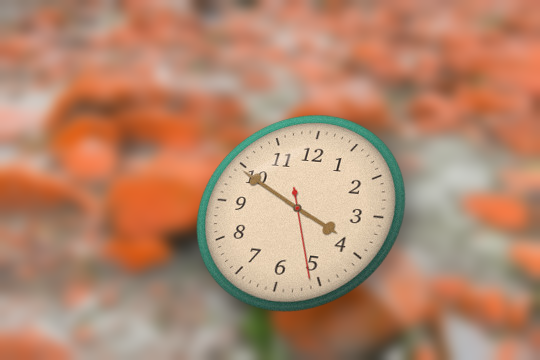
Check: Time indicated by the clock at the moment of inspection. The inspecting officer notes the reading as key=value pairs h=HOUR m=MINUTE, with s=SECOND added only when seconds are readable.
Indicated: h=3 m=49 s=26
